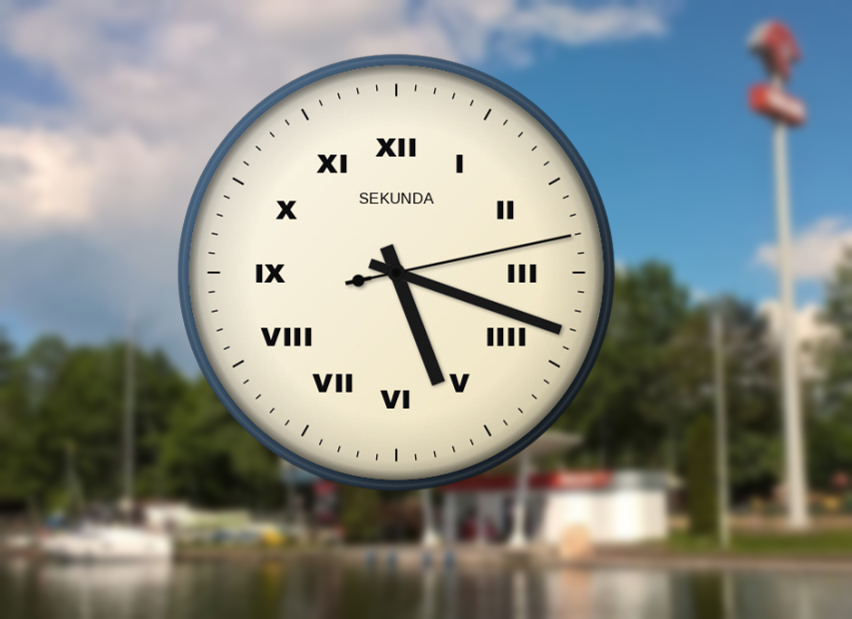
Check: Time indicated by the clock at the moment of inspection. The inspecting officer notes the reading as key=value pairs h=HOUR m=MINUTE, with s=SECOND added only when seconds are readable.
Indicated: h=5 m=18 s=13
